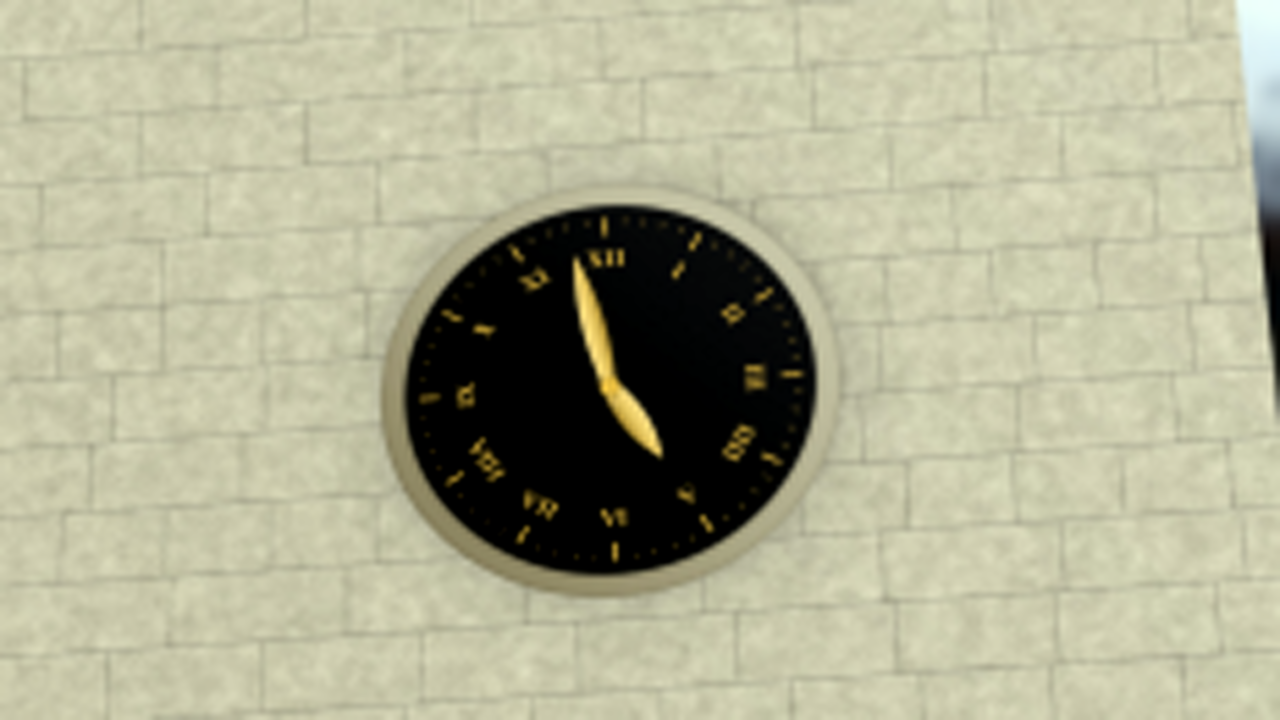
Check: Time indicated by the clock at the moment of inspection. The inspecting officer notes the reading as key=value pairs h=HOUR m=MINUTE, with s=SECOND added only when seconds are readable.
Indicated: h=4 m=58
